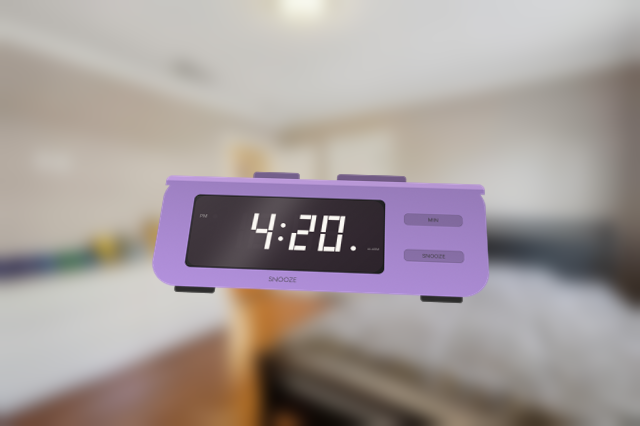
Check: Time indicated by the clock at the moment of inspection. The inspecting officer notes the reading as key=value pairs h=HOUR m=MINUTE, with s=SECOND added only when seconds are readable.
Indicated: h=4 m=20
